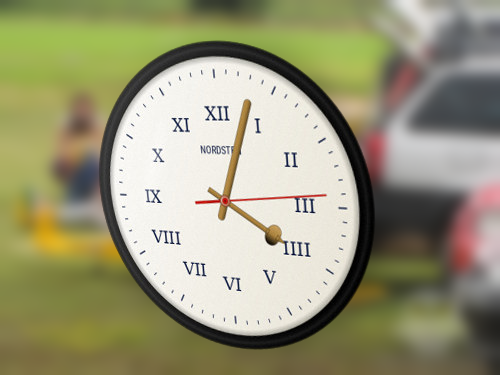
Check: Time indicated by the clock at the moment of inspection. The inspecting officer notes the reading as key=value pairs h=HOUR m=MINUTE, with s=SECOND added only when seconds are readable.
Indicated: h=4 m=3 s=14
